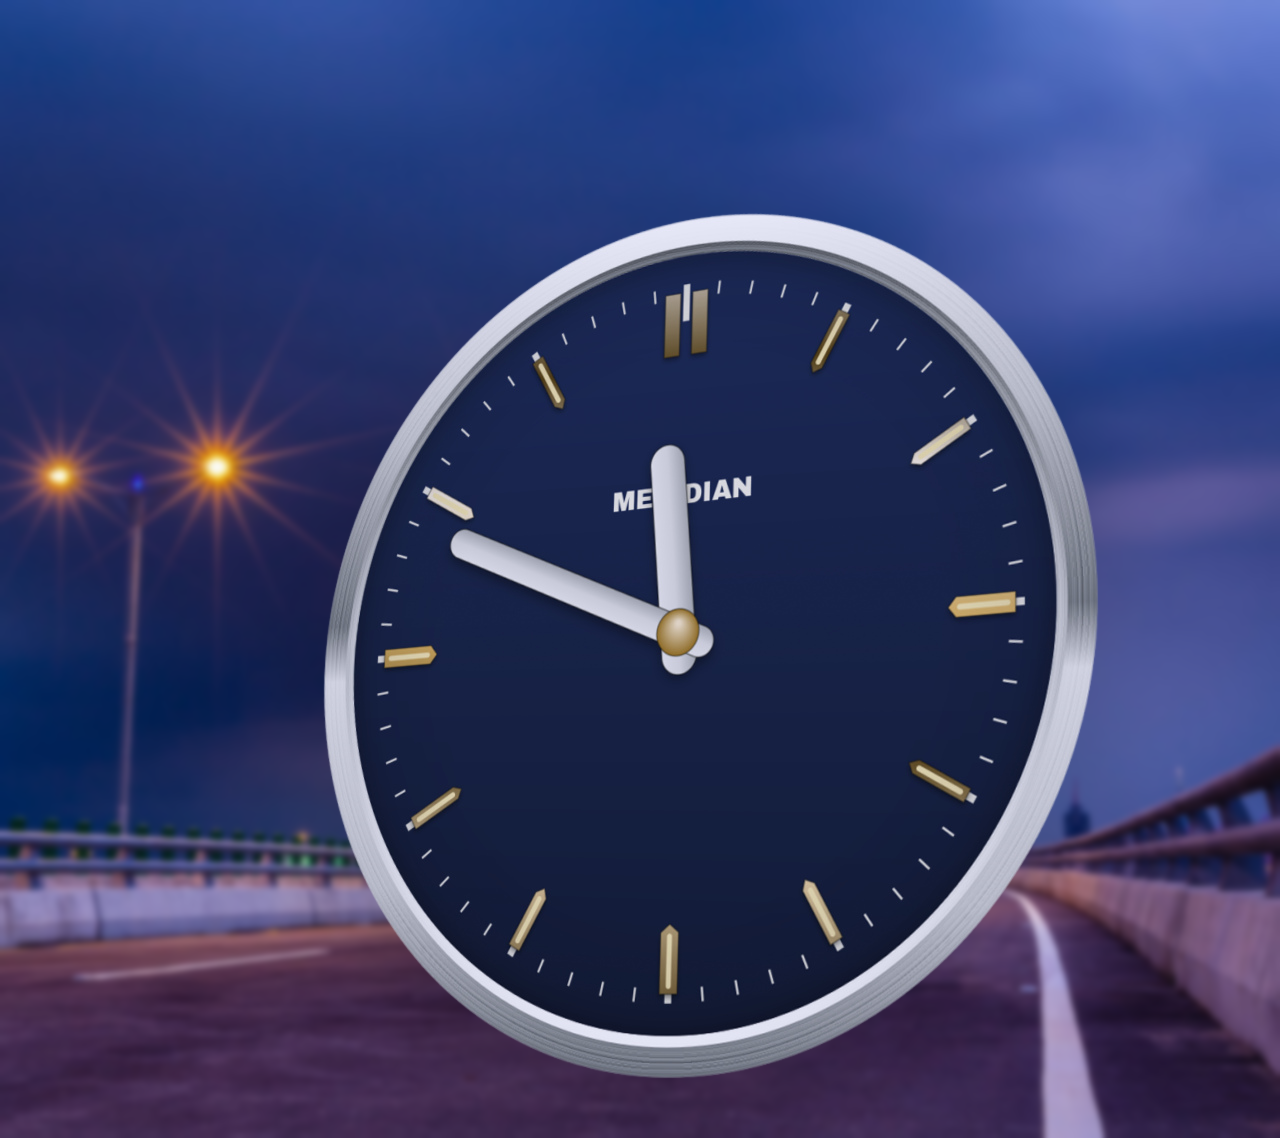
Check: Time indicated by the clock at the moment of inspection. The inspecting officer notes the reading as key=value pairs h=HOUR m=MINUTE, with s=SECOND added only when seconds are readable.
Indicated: h=11 m=49
